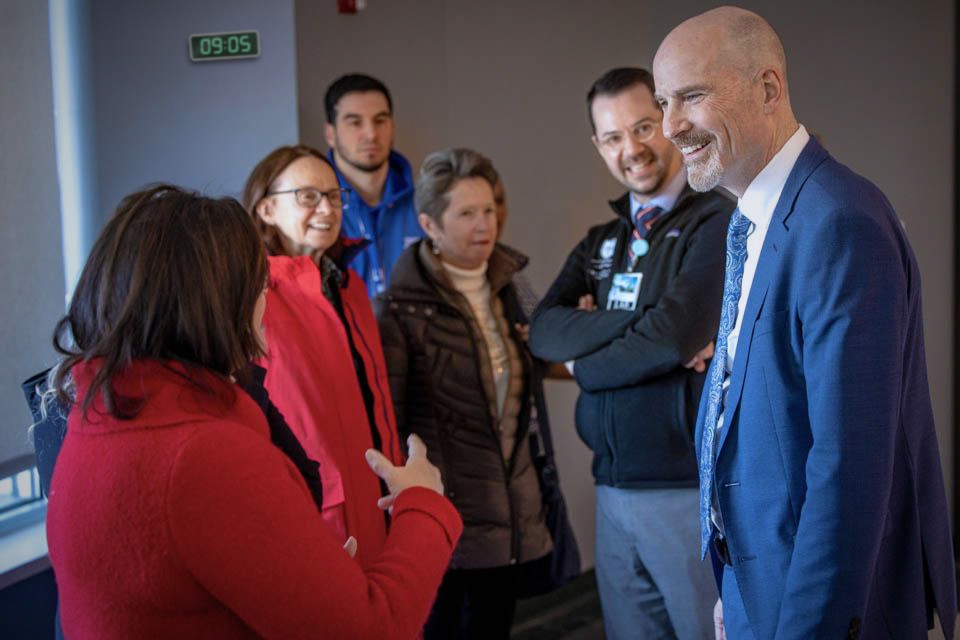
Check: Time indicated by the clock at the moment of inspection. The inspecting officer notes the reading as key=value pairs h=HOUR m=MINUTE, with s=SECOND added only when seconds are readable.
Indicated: h=9 m=5
